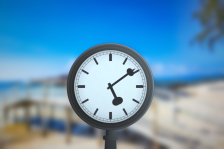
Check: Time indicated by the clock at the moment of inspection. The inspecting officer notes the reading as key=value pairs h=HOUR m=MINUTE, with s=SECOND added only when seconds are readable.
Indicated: h=5 m=9
